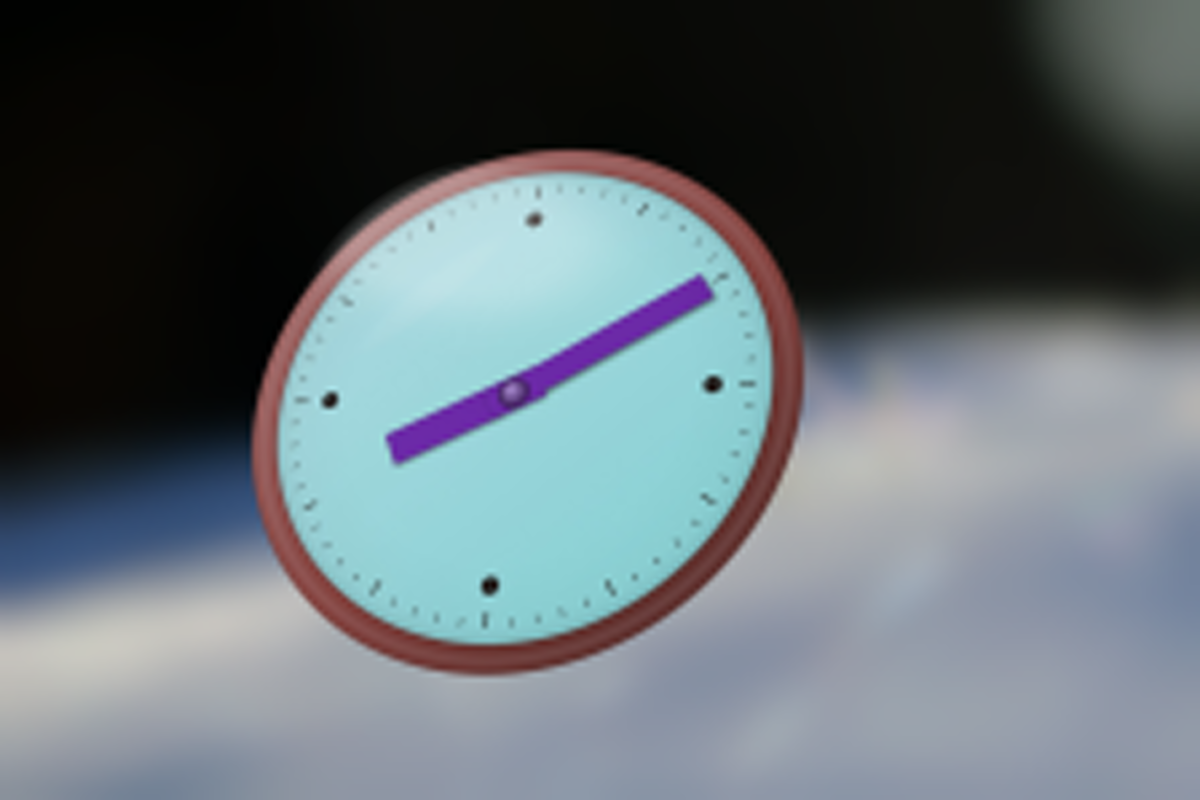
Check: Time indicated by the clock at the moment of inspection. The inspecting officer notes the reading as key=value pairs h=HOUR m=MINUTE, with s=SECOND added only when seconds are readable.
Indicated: h=8 m=10
